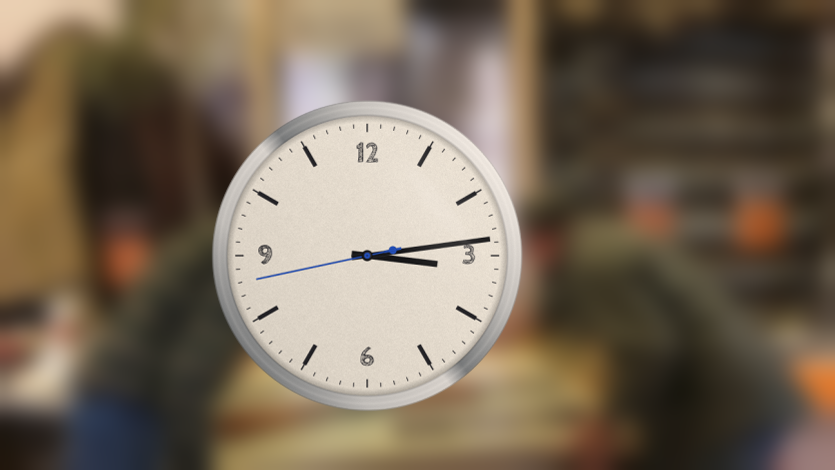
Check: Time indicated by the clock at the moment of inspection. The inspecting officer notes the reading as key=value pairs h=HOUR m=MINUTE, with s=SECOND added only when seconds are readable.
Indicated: h=3 m=13 s=43
